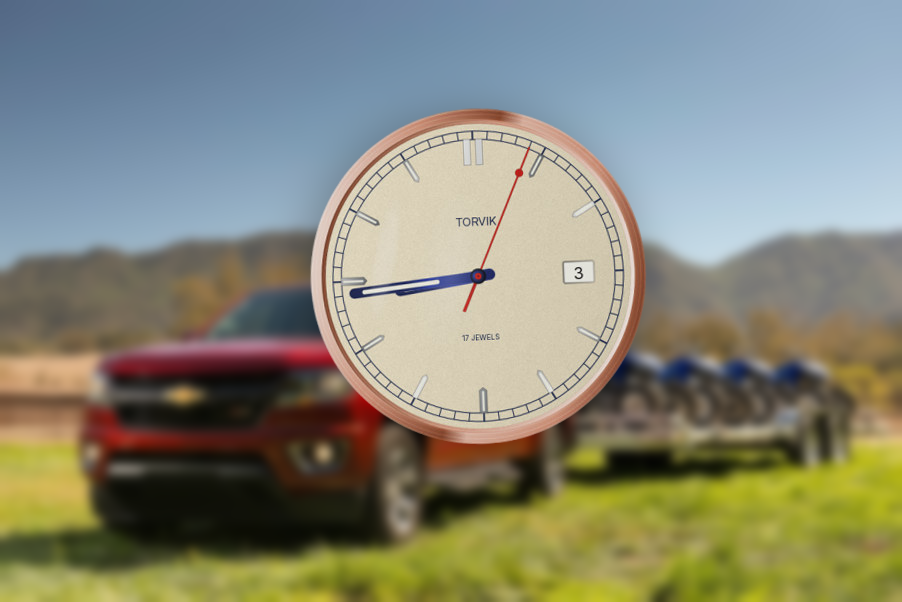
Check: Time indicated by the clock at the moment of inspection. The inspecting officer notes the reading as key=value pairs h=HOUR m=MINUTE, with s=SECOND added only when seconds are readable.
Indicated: h=8 m=44 s=4
